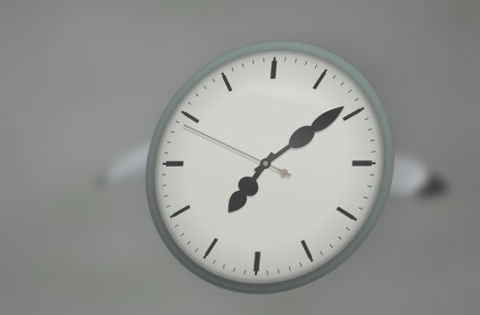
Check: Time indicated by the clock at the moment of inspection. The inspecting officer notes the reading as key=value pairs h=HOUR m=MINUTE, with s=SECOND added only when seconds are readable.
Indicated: h=7 m=8 s=49
